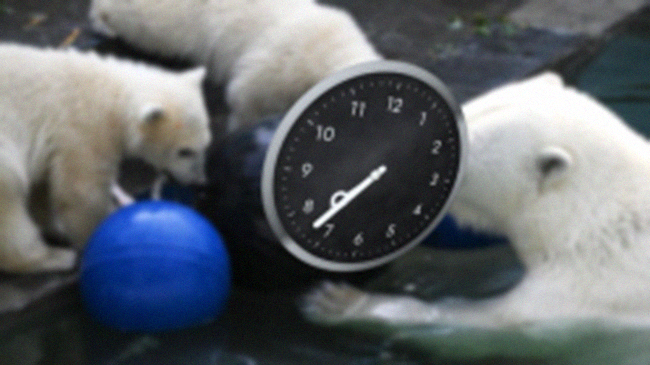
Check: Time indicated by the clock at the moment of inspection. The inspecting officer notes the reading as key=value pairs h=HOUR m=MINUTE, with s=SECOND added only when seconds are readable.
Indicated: h=7 m=37
